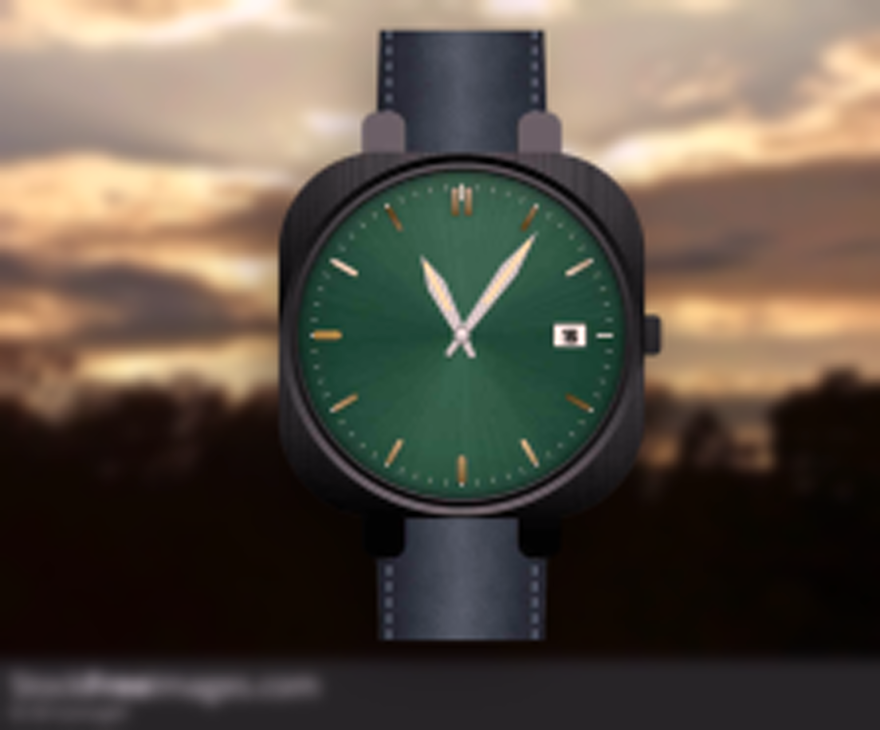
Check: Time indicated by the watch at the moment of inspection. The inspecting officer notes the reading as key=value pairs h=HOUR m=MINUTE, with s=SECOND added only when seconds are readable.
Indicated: h=11 m=6
